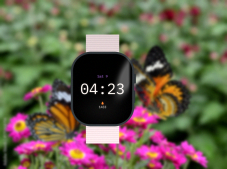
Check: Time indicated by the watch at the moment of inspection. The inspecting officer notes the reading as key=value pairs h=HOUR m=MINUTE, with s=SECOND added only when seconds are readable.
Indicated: h=4 m=23
